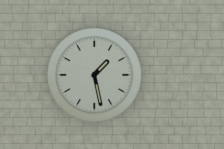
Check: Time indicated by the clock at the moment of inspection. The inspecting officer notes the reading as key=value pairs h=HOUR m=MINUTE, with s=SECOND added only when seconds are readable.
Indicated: h=1 m=28
